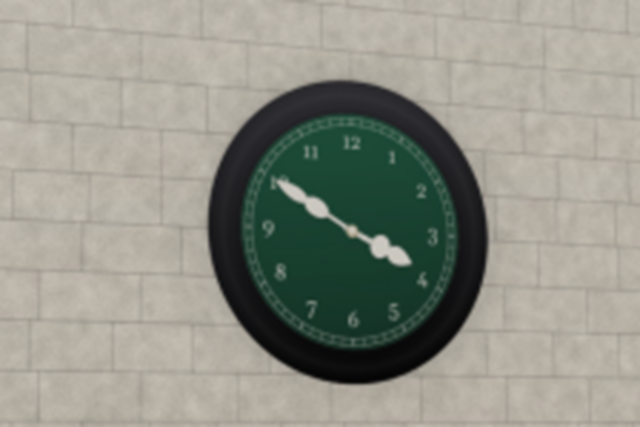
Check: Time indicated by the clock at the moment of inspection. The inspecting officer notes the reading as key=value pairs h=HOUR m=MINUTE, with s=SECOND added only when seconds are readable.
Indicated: h=3 m=50
